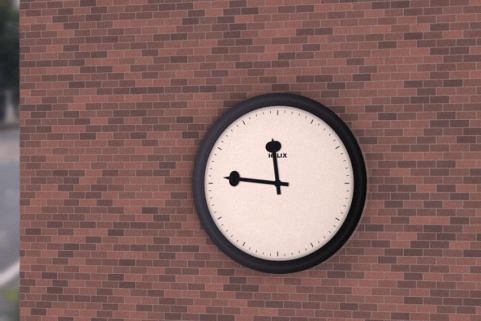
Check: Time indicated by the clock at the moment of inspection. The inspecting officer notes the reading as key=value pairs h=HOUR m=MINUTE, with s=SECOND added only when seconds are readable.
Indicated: h=11 m=46
